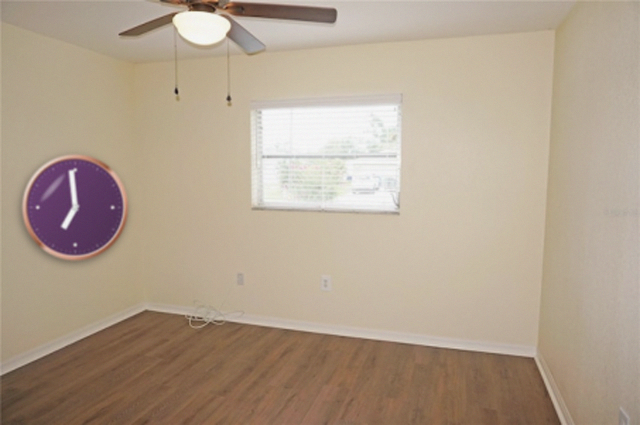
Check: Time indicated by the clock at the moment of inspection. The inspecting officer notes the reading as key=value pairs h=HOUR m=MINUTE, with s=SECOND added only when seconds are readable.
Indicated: h=6 m=59
